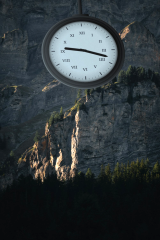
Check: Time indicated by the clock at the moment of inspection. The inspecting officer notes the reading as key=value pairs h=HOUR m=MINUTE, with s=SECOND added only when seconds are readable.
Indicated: h=9 m=18
